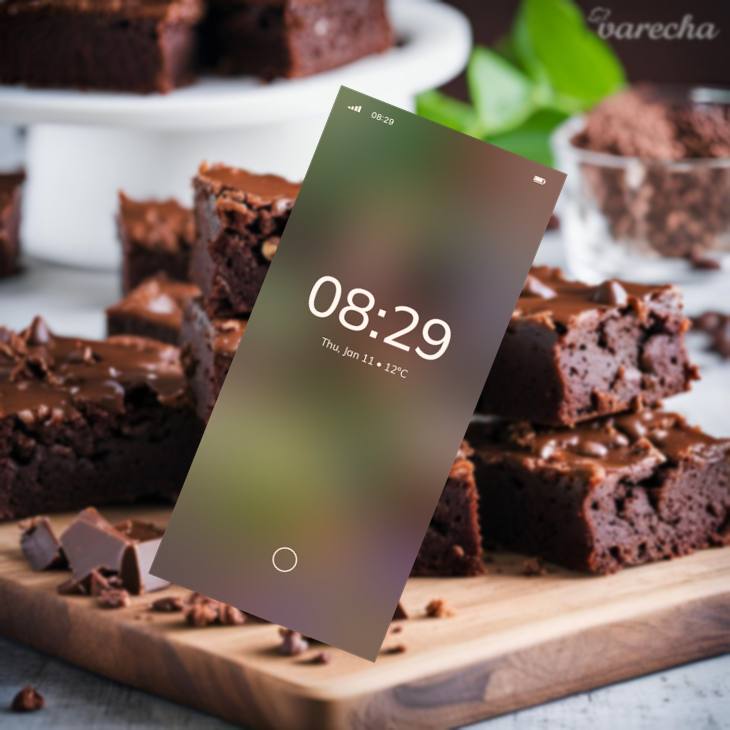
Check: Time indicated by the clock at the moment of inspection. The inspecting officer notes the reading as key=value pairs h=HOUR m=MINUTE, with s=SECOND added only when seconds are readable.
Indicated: h=8 m=29
